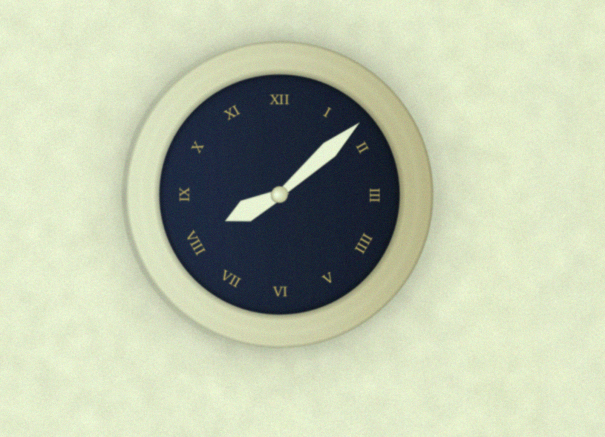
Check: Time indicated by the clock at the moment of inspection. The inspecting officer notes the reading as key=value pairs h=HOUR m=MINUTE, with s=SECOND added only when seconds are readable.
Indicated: h=8 m=8
